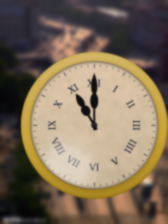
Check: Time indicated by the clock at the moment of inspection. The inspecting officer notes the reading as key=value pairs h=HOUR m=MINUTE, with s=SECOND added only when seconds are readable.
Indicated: h=11 m=0
